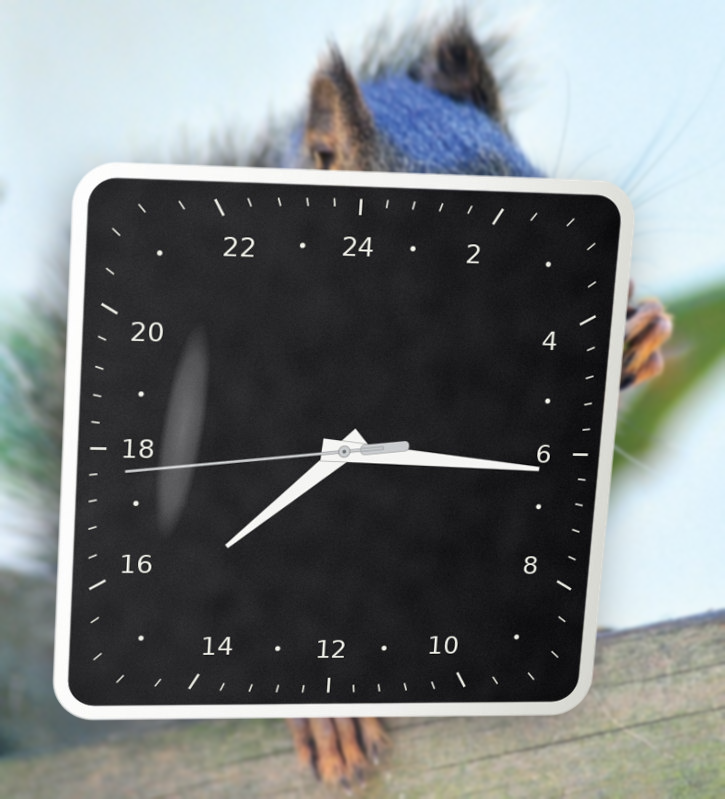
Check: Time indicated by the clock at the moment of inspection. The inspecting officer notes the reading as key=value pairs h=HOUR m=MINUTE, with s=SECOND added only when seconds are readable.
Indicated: h=15 m=15 s=44
